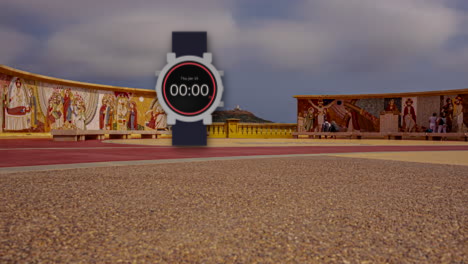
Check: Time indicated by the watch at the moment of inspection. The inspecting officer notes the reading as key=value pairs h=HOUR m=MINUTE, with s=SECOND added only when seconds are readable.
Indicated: h=0 m=0
